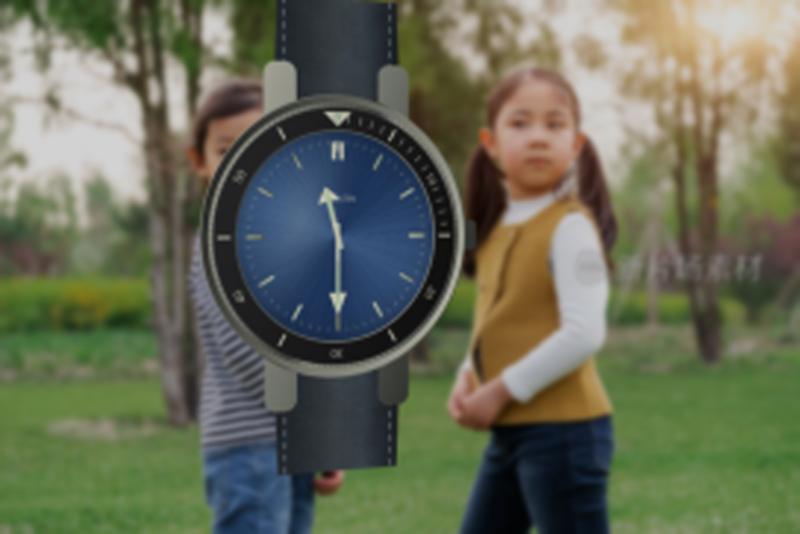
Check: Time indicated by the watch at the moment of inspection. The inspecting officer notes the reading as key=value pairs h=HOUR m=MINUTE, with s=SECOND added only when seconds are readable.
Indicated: h=11 m=30
